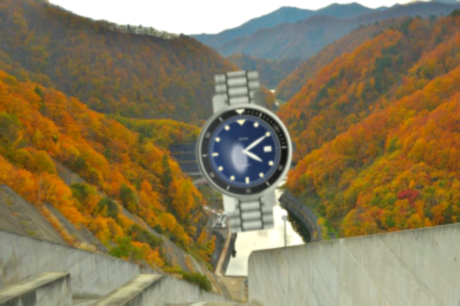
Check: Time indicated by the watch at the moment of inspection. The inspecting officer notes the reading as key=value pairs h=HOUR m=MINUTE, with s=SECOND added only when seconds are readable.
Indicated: h=4 m=10
